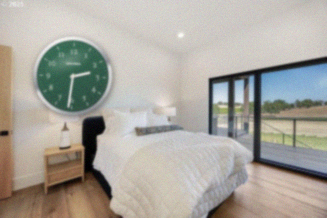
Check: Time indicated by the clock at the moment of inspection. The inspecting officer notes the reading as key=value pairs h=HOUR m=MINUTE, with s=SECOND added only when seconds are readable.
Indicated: h=2 m=31
